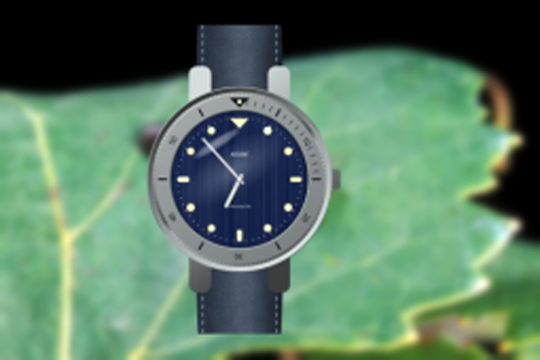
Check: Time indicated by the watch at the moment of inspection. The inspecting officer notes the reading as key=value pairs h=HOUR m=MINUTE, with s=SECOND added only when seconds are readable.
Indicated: h=6 m=53
